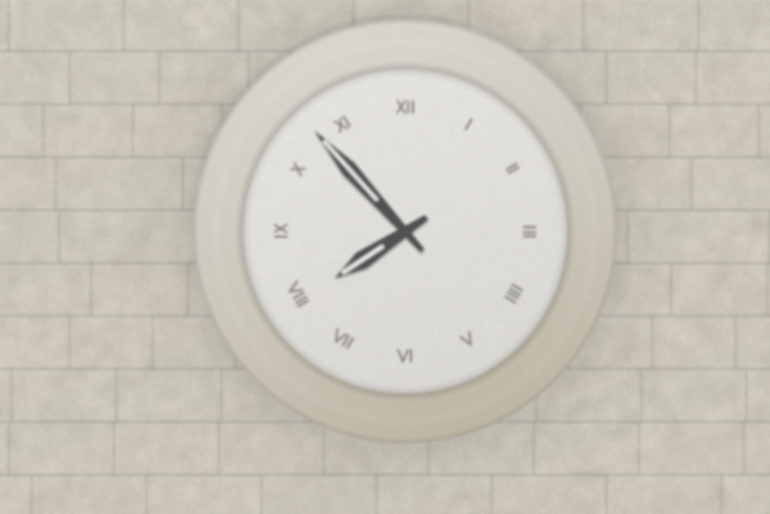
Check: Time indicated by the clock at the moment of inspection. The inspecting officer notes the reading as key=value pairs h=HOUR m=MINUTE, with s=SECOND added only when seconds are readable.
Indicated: h=7 m=53
